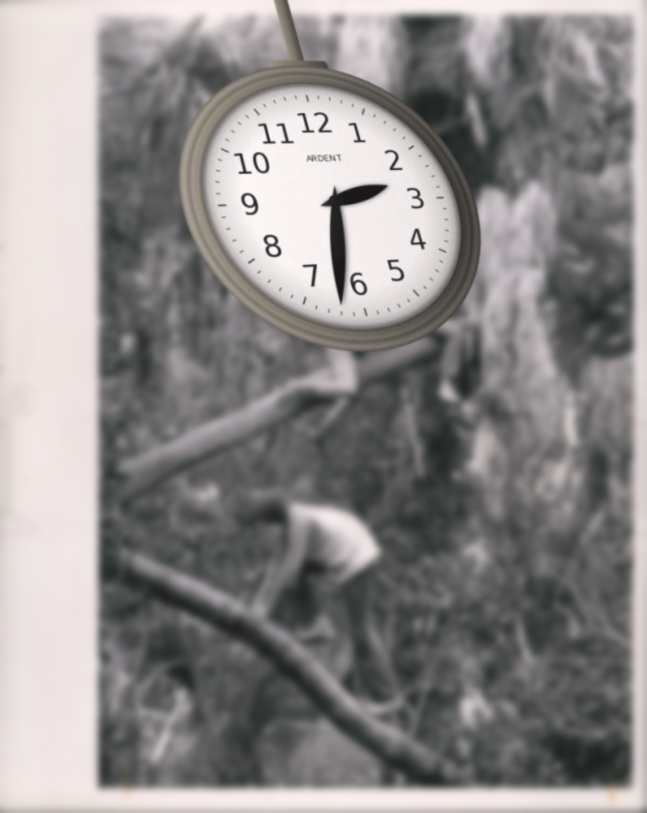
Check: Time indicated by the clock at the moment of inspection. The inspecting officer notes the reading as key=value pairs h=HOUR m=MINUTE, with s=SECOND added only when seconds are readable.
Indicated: h=2 m=32
